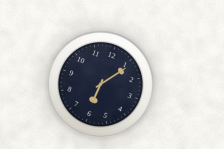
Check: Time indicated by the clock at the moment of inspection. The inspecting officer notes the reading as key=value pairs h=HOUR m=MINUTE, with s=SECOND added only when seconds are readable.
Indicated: h=6 m=6
